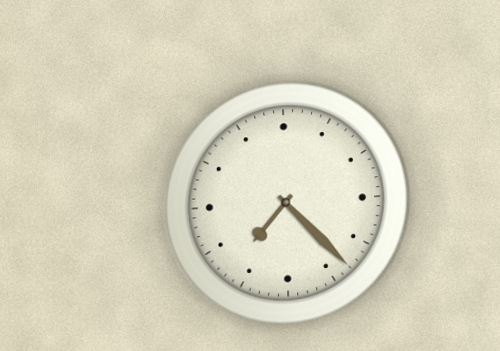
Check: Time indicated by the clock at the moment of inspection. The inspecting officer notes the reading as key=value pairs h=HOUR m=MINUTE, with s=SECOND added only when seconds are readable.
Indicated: h=7 m=23
